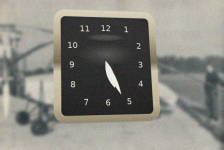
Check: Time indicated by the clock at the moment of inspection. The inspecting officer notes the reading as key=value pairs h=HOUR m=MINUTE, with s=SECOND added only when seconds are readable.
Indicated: h=5 m=26
